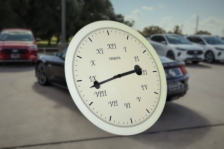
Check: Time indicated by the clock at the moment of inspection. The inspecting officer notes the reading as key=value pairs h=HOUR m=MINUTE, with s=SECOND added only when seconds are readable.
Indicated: h=2 m=43
